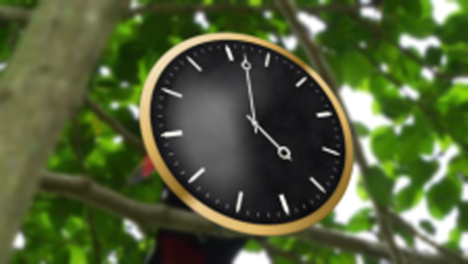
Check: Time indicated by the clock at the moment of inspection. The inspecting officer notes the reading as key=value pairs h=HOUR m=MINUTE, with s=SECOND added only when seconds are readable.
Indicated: h=5 m=2
